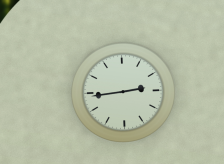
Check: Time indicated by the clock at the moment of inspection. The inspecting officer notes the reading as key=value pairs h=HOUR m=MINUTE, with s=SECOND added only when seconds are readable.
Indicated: h=2 m=44
